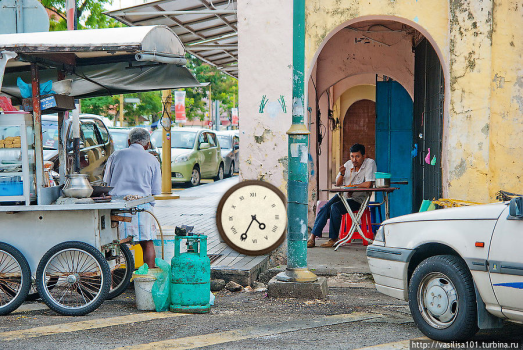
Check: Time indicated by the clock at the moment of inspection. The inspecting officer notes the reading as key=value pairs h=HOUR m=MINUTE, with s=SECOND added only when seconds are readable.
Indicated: h=4 m=35
